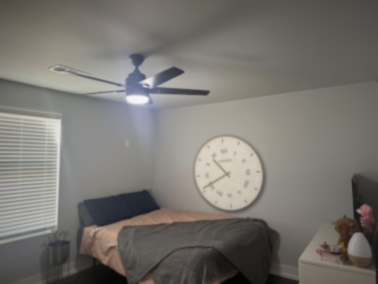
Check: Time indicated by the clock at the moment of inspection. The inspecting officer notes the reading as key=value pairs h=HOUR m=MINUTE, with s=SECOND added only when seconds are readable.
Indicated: h=10 m=41
